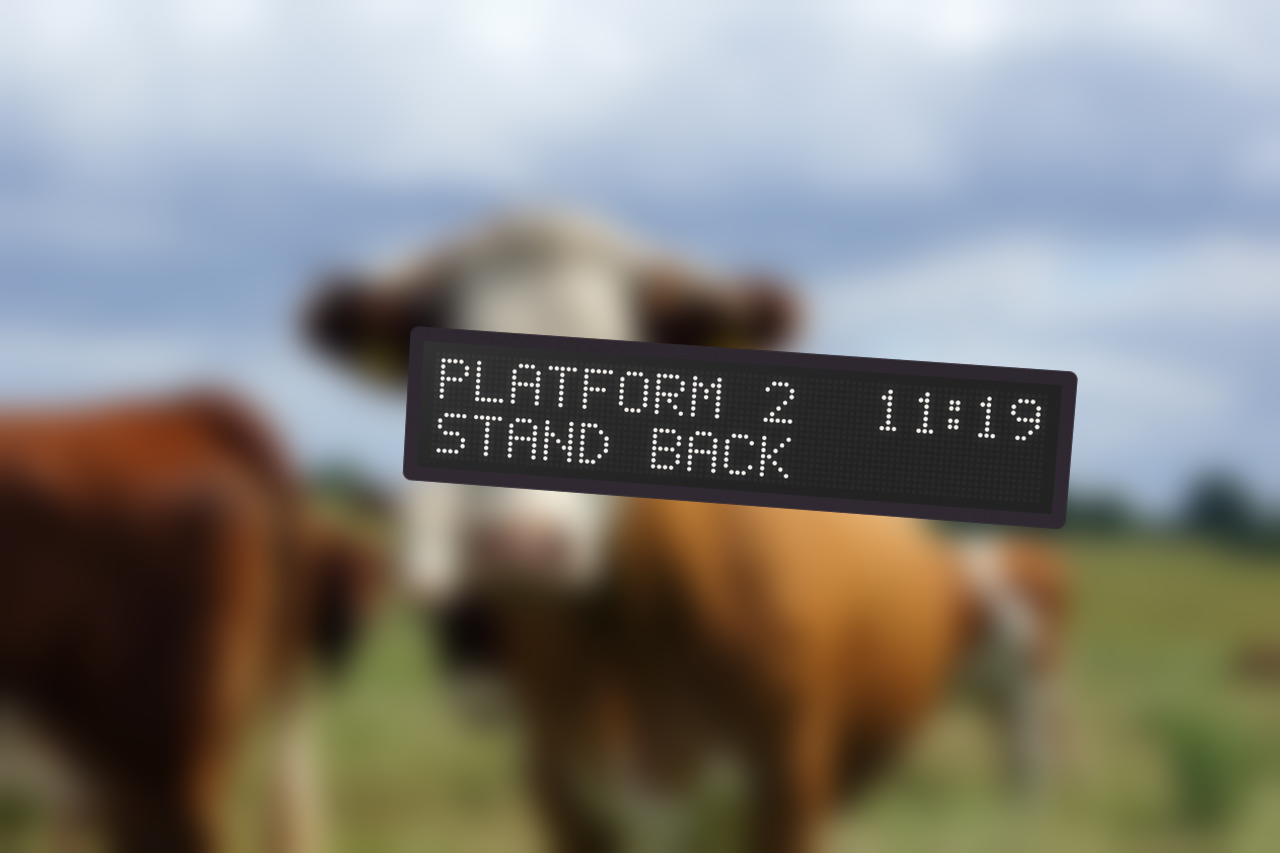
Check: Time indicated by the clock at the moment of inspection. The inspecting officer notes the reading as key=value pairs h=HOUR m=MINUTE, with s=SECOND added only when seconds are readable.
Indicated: h=11 m=19
